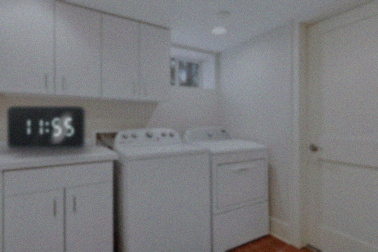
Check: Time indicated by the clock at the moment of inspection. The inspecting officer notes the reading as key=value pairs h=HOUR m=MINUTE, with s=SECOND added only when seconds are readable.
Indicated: h=11 m=55
